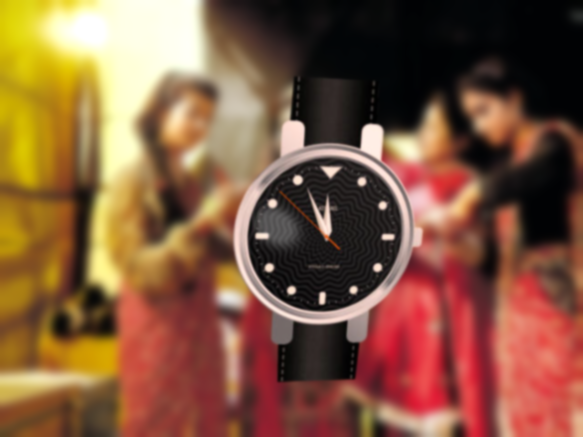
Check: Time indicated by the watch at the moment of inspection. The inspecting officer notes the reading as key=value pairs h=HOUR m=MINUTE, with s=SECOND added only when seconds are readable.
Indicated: h=11 m=55 s=52
